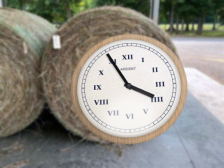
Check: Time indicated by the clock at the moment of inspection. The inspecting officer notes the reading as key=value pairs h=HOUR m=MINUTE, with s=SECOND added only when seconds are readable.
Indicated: h=3 m=55
